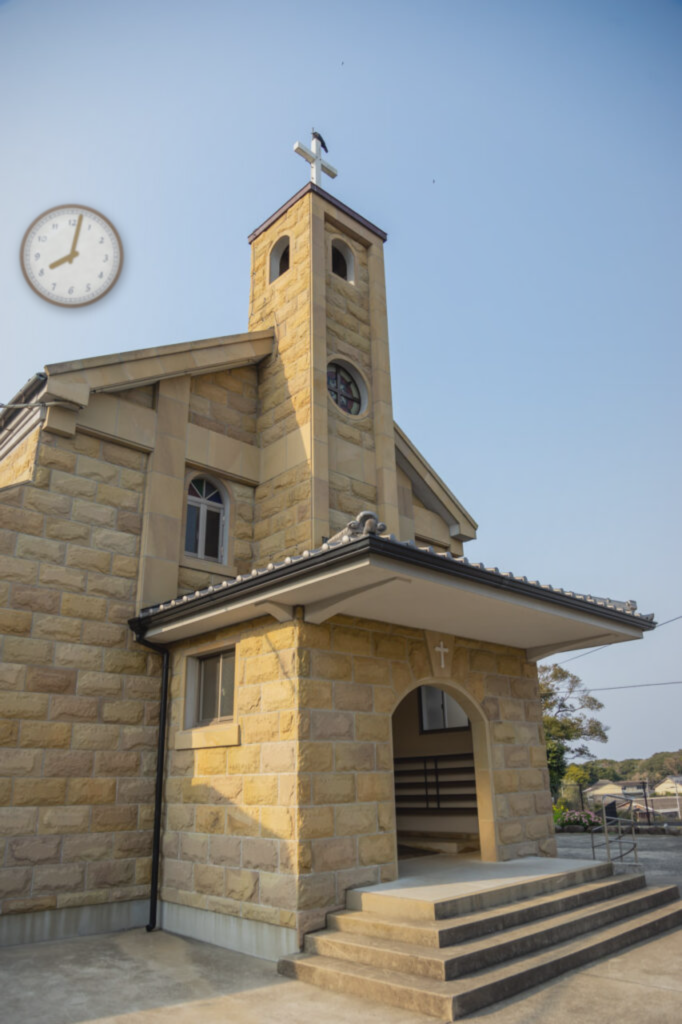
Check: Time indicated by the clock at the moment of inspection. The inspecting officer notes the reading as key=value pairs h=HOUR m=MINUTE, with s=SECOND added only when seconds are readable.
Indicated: h=8 m=2
